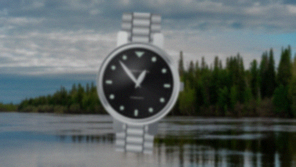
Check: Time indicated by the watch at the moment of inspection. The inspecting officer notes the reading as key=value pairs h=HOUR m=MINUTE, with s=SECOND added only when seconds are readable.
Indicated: h=12 m=53
